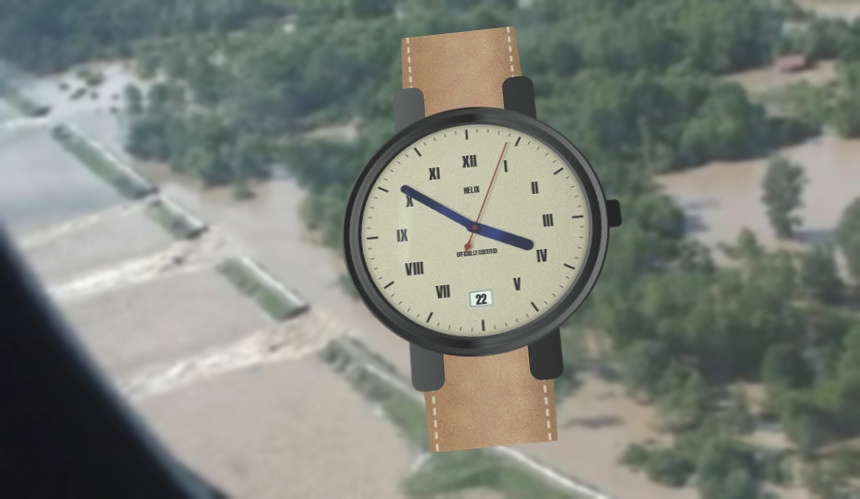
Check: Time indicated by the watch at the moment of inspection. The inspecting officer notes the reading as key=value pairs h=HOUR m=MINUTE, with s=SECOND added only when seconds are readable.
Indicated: h=3 m=51 s=4
